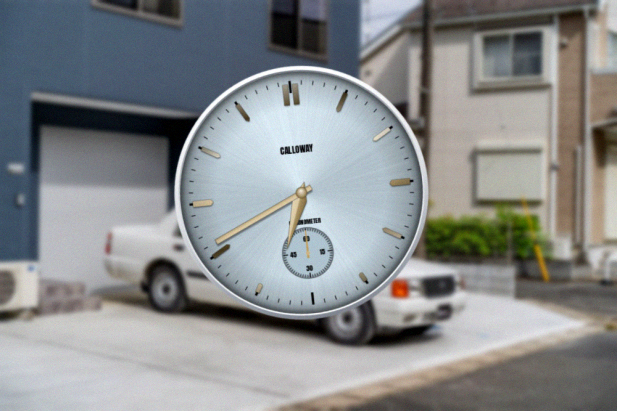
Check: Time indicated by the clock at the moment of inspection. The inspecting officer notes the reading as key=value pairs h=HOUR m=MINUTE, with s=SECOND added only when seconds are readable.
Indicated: h=6 m=41
